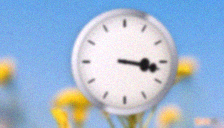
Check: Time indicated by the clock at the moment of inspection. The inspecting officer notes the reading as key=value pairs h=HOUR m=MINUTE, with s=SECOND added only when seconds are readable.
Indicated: h=3 m=17
